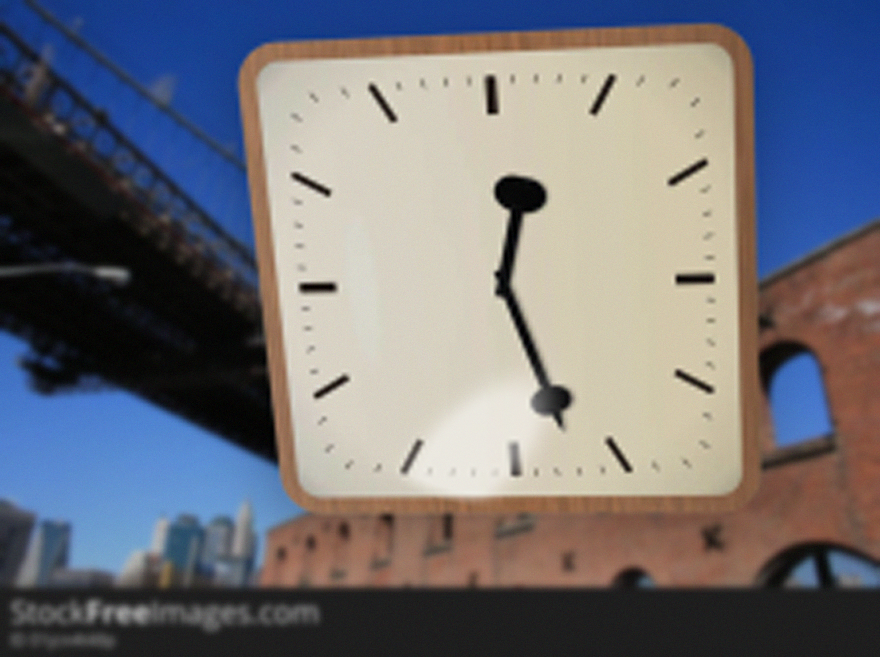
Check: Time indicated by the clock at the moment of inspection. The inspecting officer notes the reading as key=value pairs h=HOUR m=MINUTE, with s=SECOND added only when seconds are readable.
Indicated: h=12 m=27
